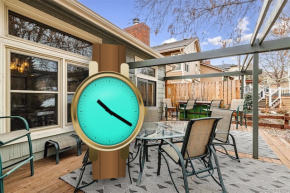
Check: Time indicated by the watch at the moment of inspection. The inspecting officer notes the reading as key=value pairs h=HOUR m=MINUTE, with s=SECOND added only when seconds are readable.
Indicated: h=10 m=20
